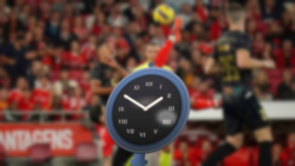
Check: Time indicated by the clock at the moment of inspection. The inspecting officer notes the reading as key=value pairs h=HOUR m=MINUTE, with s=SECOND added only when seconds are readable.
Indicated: h=1 m=50
